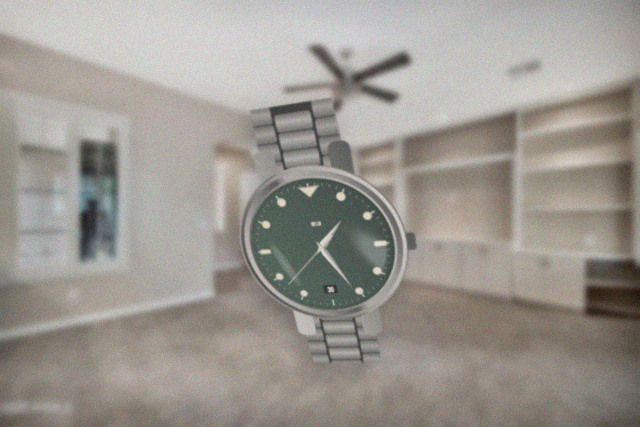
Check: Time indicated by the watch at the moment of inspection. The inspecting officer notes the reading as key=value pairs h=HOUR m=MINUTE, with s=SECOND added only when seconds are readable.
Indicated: h=1 m=25 s=38
